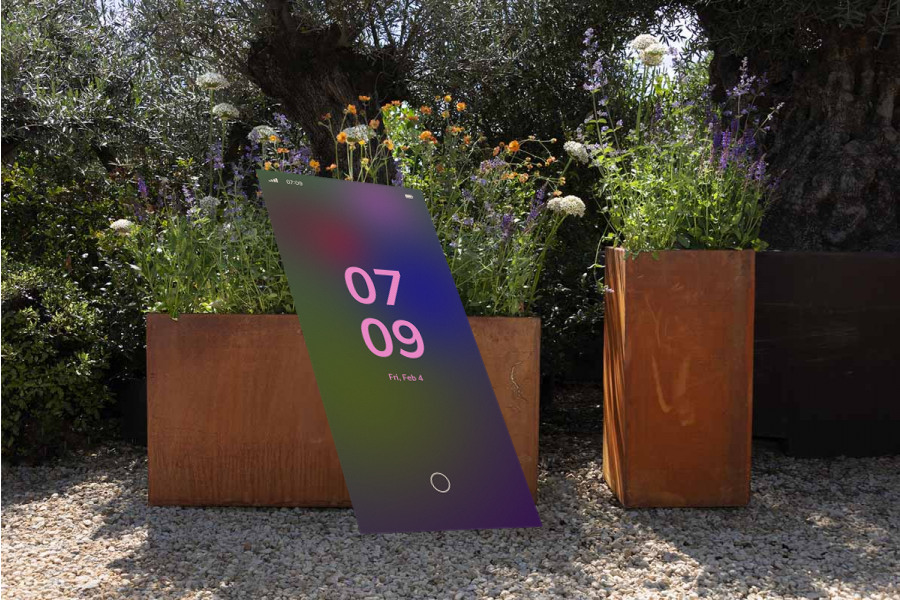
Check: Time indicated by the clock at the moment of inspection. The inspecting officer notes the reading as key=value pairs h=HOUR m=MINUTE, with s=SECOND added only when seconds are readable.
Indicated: h=7 m=9
